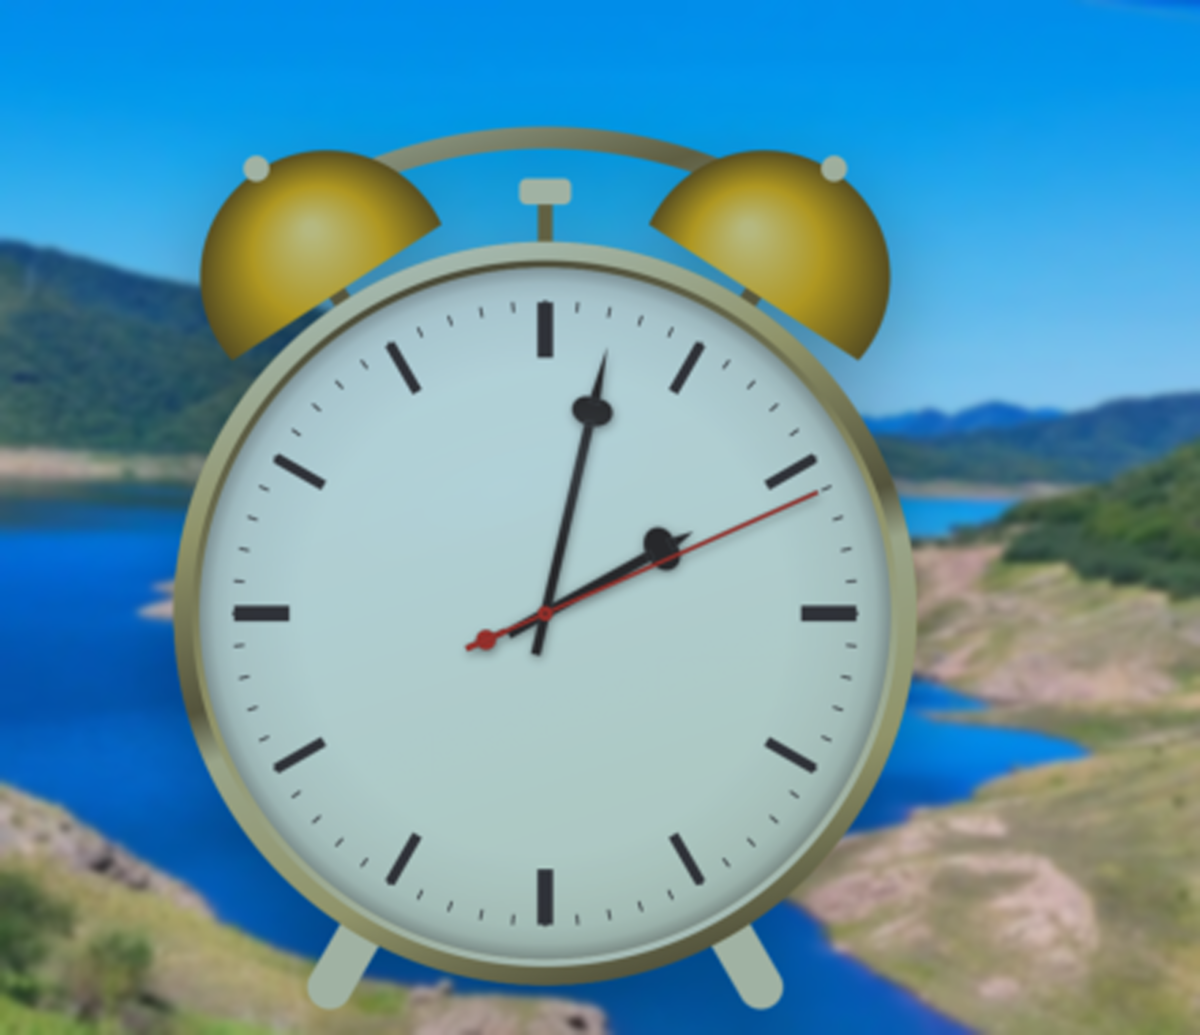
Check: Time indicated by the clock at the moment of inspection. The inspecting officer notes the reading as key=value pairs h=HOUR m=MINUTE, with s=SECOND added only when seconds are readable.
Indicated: h=2 m=2 s=11
